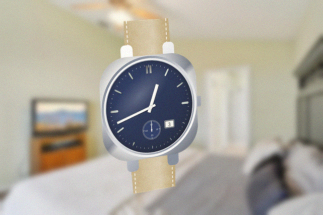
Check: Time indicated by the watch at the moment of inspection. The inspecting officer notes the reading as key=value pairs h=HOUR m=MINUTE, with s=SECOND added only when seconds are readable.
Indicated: h=12 m=42
